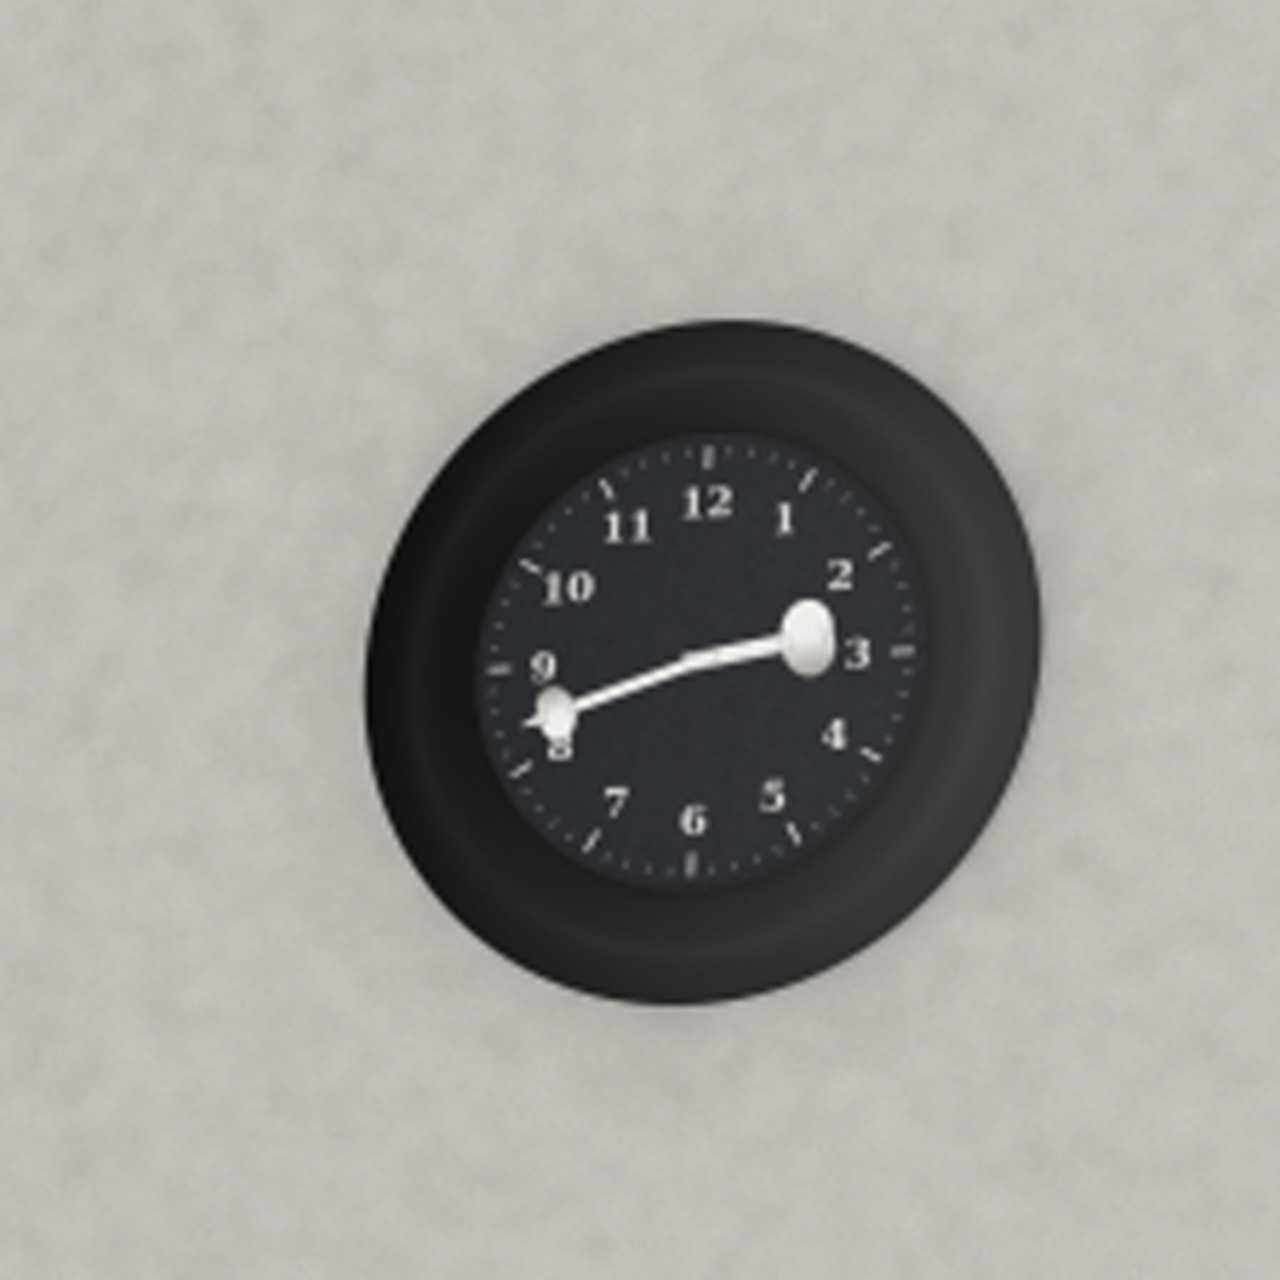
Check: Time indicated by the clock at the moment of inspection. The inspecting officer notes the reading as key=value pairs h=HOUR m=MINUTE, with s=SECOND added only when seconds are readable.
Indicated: h=2 m=42
